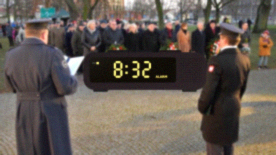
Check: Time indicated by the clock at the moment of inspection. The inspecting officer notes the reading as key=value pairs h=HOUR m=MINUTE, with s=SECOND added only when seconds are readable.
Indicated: h=8 m=32
